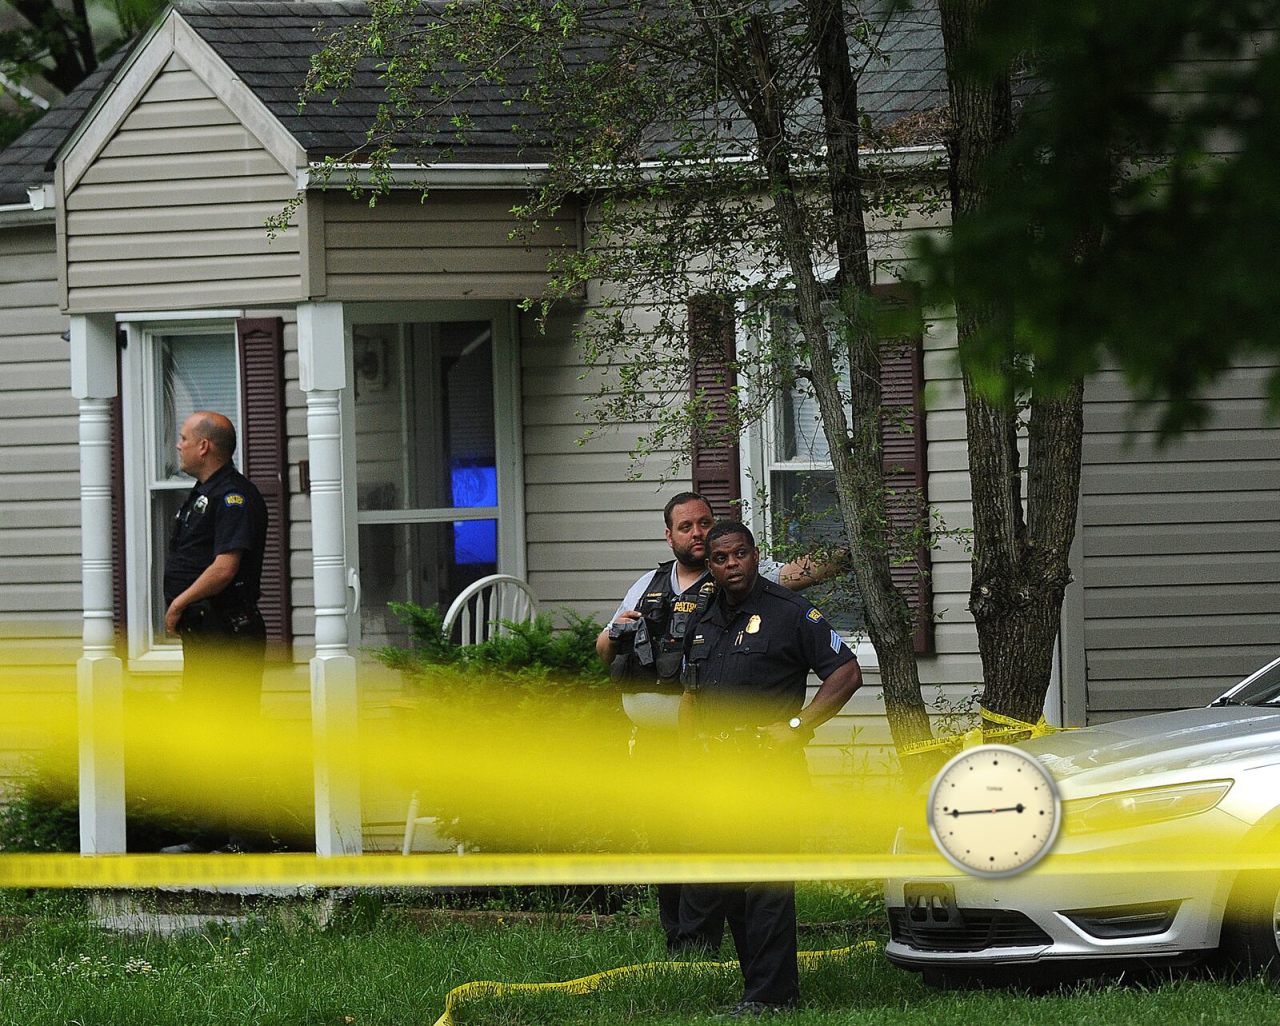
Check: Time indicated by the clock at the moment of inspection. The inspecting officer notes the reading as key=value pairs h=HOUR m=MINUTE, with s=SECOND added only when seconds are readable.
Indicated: h=2 m=44
